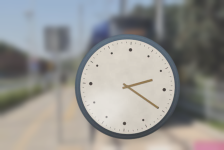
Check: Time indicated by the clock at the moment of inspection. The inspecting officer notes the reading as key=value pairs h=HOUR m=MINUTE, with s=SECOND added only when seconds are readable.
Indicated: h=2 m=20
